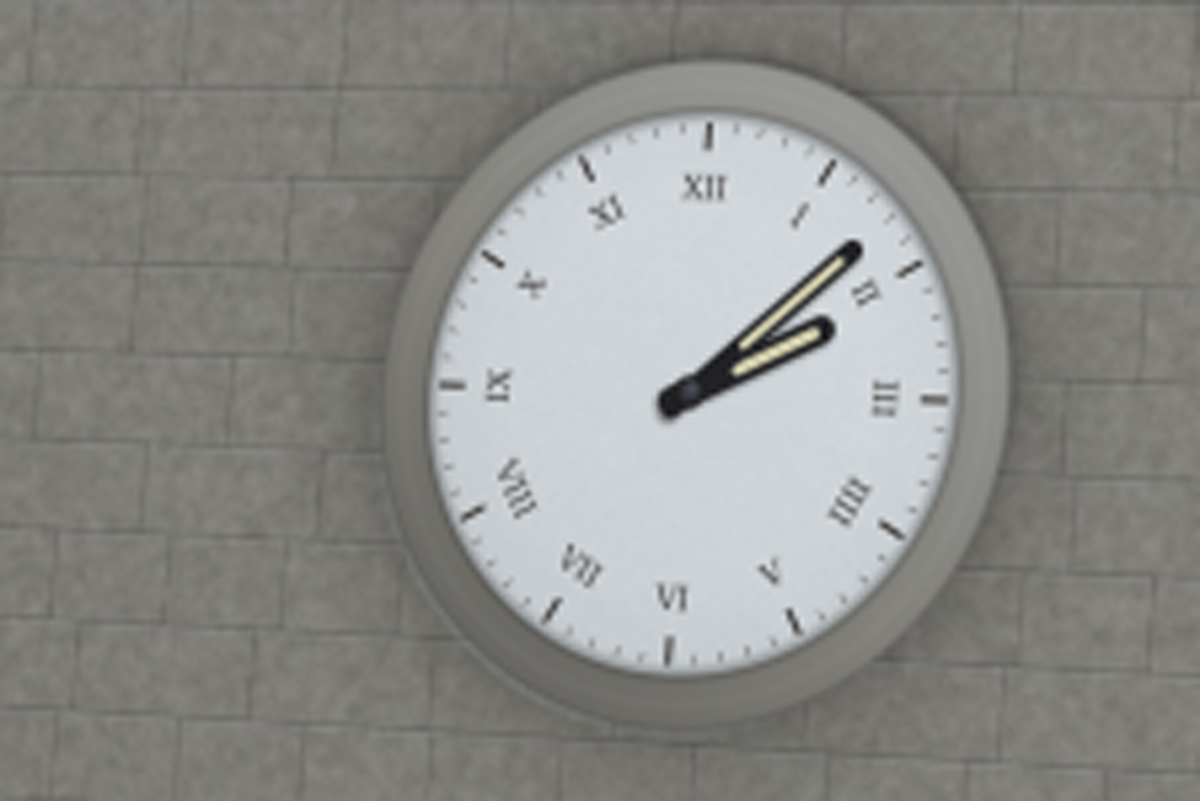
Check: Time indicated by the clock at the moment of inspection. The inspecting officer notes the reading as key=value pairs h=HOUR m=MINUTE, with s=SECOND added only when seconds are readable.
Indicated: h=2 m=8
